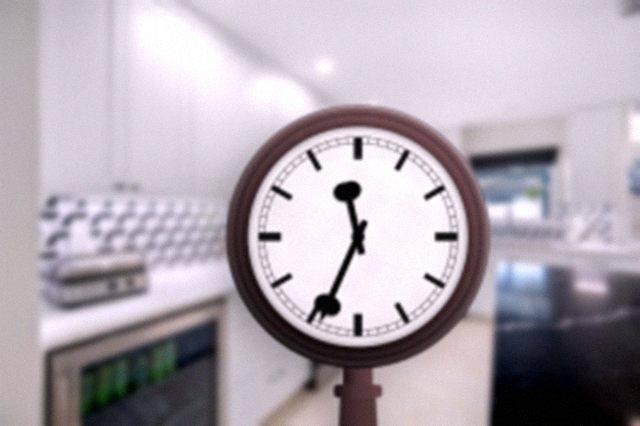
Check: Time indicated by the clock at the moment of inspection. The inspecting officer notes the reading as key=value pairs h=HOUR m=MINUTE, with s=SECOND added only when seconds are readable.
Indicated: h=11 m=34
